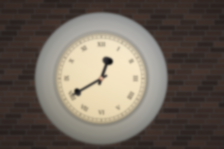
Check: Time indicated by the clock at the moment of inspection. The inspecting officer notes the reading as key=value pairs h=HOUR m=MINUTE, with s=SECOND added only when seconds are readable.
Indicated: h=12 m=40
